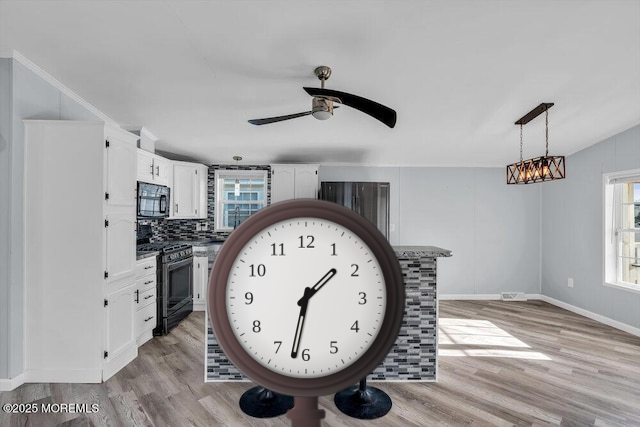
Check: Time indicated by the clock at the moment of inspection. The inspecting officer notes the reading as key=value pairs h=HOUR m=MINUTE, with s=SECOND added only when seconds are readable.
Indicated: h=1 m=32
